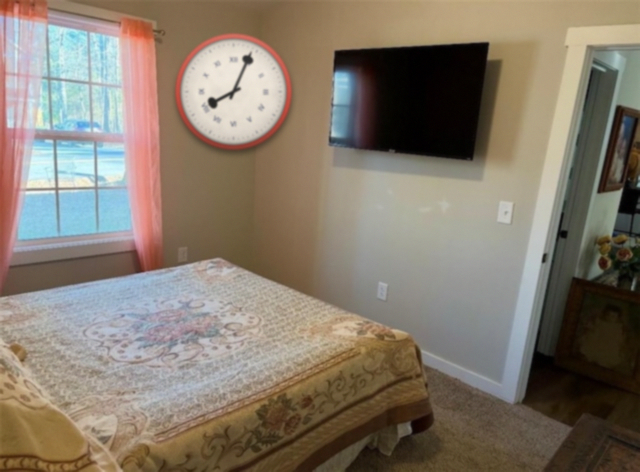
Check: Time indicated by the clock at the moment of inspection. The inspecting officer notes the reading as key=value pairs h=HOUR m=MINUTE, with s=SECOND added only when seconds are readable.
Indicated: h=8 m=4
